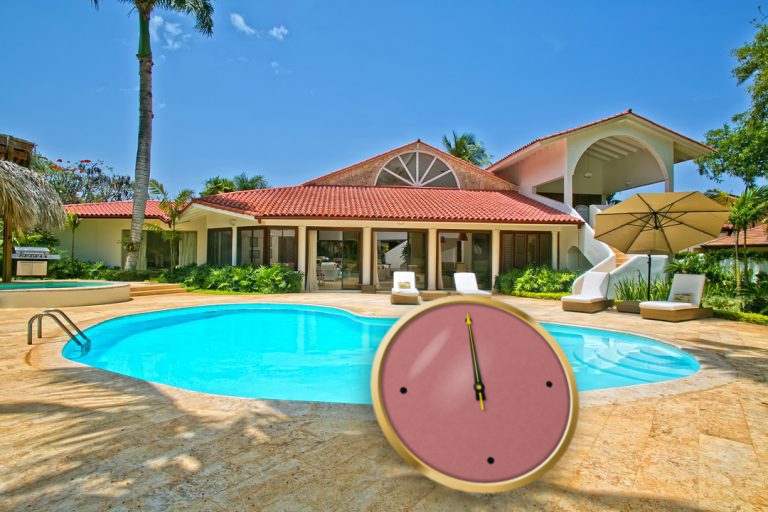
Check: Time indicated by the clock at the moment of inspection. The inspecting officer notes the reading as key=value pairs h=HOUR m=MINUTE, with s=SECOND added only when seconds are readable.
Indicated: h=12 m=0 s=0
